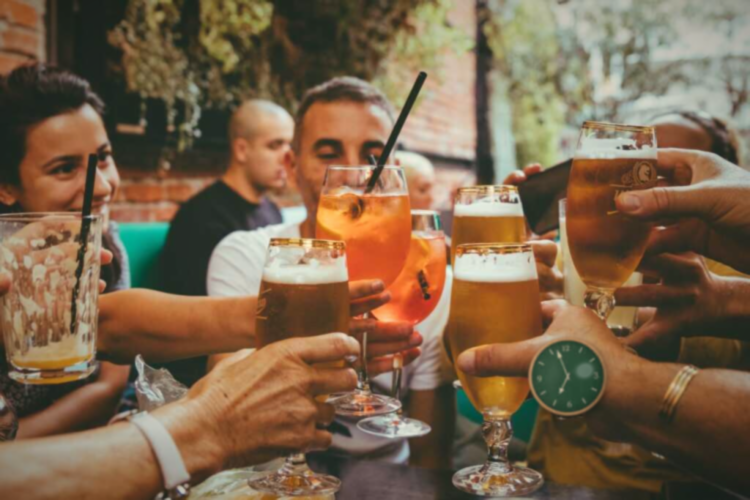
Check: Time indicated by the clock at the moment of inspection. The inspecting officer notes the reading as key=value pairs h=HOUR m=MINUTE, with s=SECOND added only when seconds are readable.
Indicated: h=6 m=57
